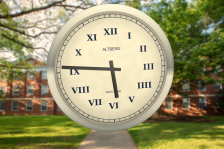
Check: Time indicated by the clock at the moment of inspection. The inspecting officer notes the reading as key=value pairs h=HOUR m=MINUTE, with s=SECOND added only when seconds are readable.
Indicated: h=5 m=46
